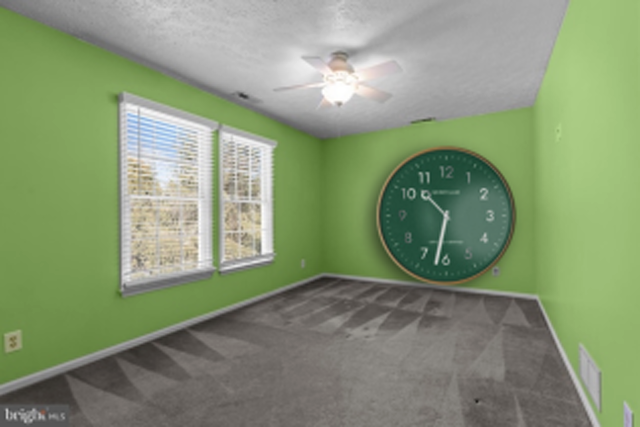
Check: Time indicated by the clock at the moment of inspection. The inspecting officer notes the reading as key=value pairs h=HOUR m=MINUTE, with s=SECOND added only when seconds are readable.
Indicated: h=10 m=32
